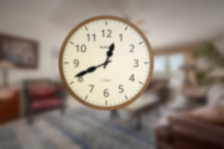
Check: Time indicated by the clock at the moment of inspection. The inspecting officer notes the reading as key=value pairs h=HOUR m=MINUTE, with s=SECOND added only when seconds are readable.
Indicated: h=12 m=41
